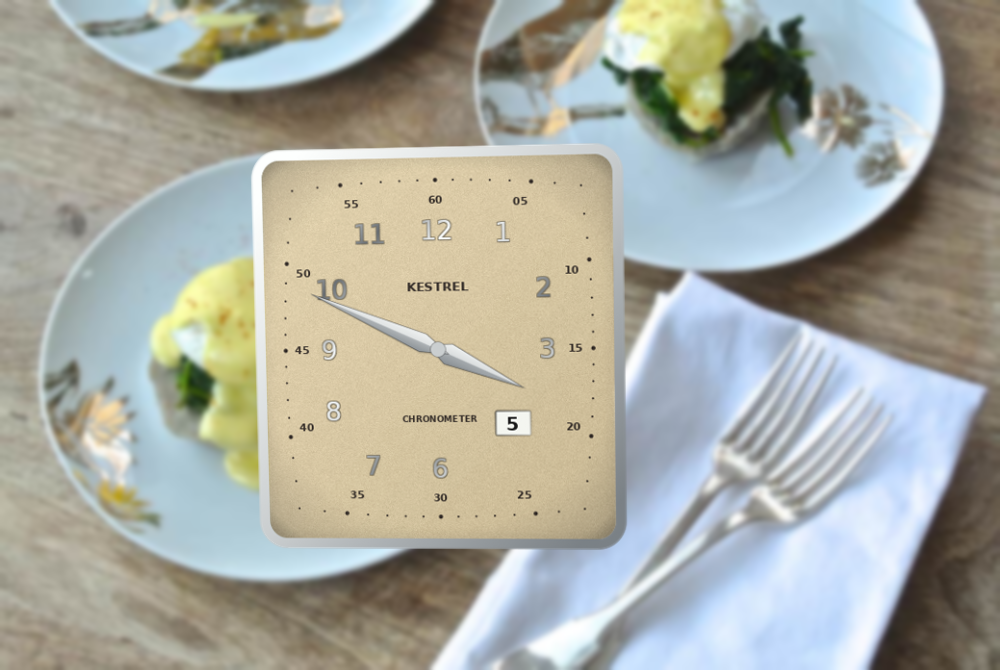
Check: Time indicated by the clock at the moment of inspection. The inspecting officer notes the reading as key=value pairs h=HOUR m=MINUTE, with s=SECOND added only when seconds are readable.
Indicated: h=3 m=49
